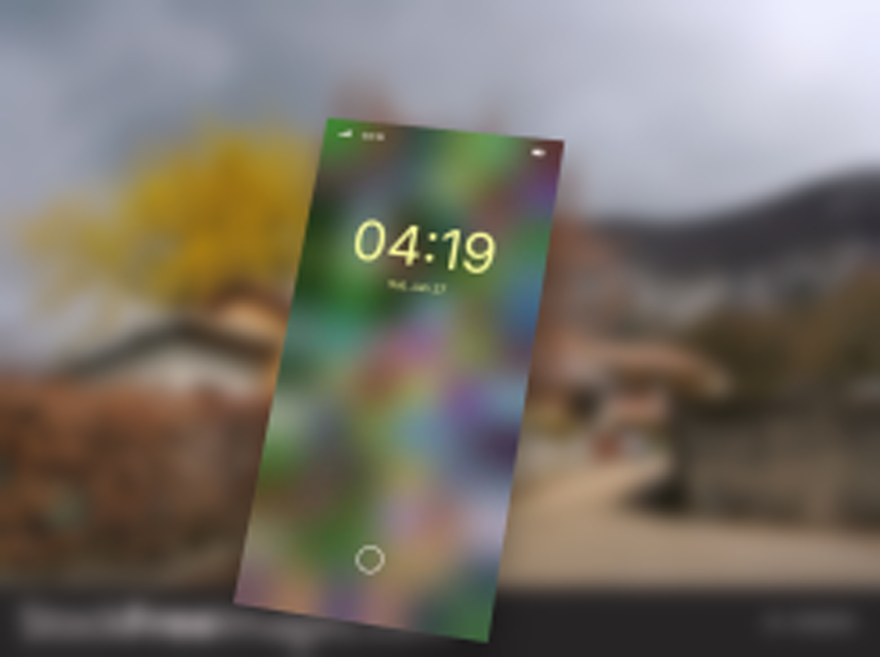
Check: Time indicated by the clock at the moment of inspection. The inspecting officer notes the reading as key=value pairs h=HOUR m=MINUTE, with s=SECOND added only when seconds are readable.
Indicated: h=4 m=19
